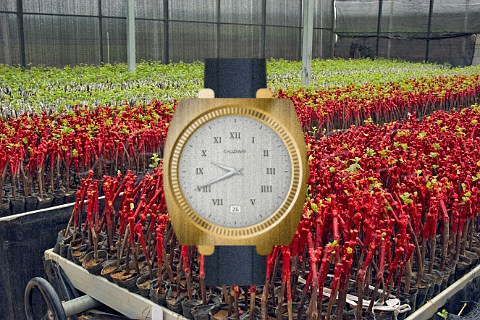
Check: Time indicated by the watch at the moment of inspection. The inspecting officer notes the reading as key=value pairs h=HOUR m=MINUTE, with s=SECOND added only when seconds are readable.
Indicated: h=9 m=41
